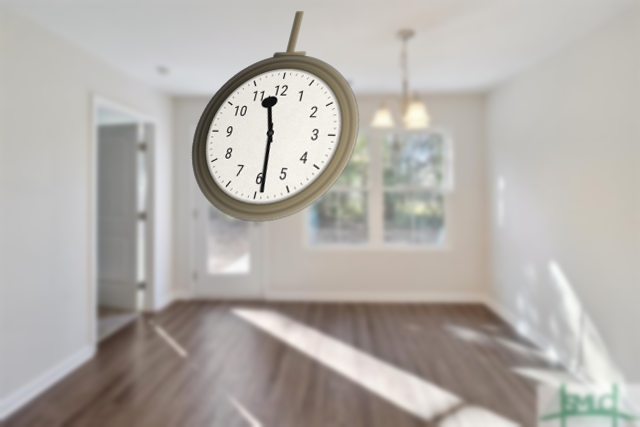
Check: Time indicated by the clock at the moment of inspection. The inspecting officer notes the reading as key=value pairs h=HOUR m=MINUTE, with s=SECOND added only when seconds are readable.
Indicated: h=11 m=29
